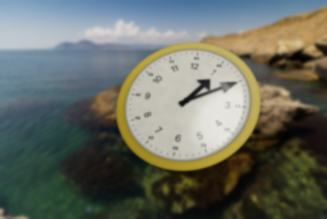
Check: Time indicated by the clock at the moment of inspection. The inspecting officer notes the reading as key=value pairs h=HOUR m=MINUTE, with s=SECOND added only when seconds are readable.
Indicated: h=1 m=10
